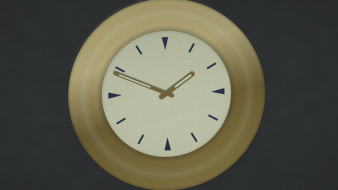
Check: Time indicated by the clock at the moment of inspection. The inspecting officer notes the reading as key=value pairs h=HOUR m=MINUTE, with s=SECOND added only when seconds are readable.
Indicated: h=1 m=49
